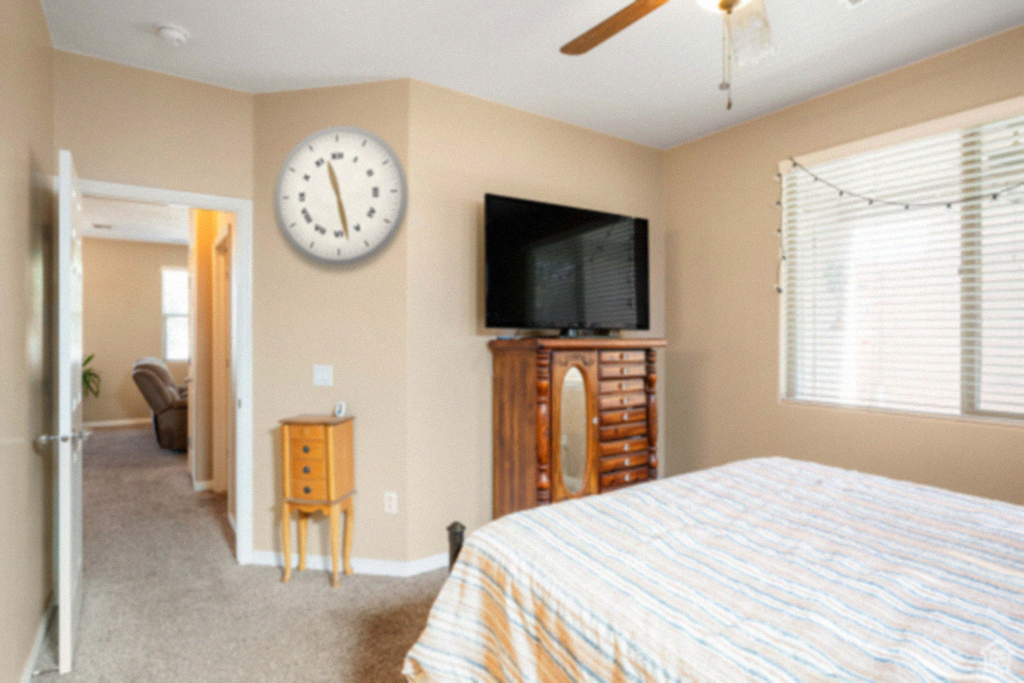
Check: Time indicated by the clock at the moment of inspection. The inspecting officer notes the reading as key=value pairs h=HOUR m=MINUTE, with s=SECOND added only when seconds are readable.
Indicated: h=11 m=28
